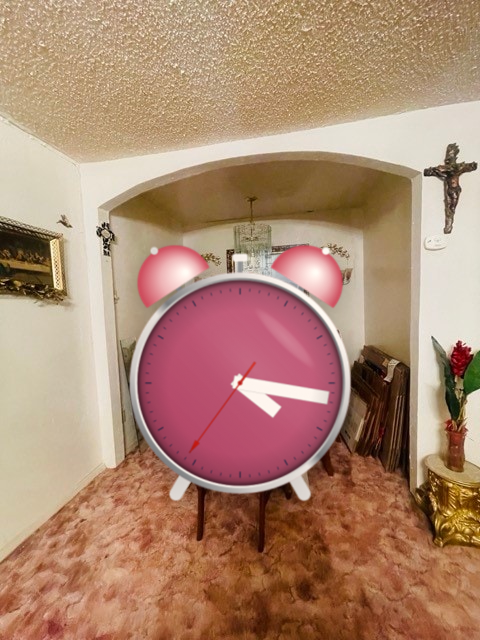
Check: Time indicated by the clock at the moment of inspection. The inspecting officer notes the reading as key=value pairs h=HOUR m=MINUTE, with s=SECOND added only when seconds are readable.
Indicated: h=4 m=16 s=36
